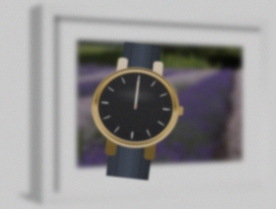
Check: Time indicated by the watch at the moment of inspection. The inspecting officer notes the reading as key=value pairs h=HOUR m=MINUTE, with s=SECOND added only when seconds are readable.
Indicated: h=12 m=0
